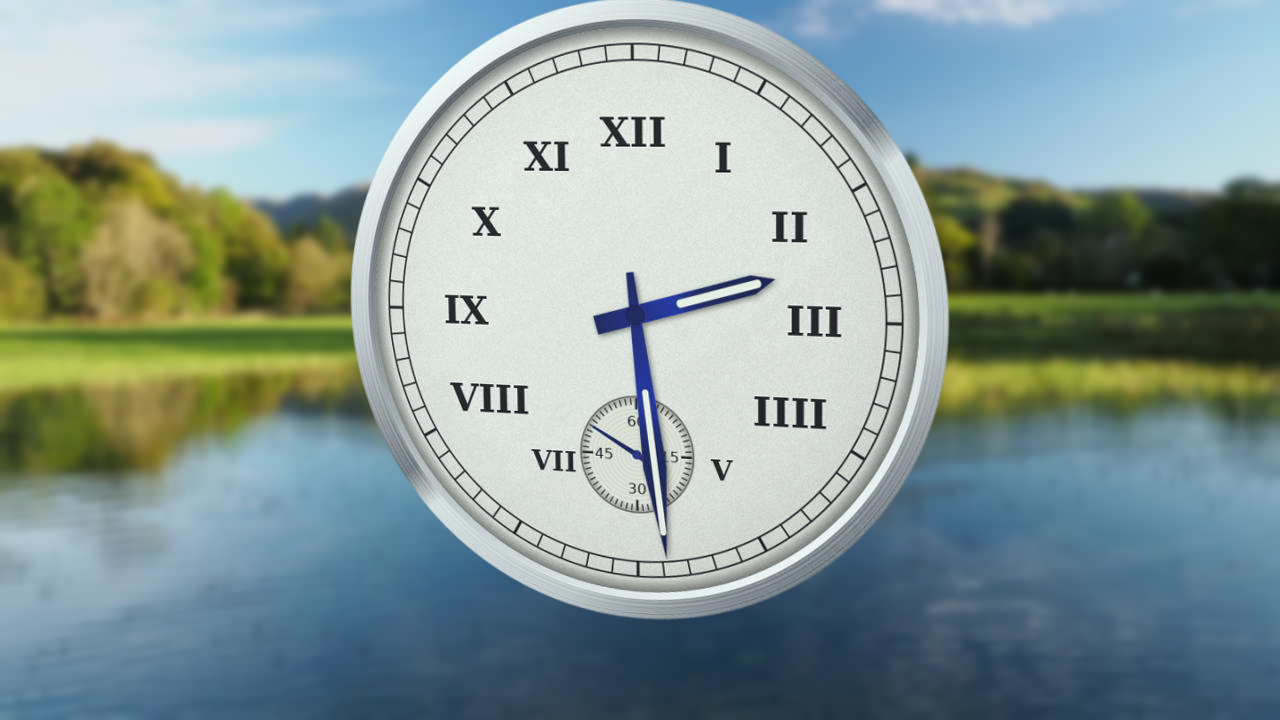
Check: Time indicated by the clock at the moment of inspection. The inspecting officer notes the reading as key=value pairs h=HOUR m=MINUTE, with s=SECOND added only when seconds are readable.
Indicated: h=2 m=28 s=50
